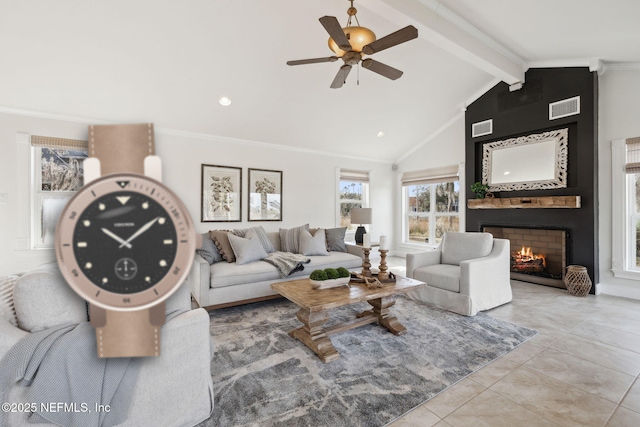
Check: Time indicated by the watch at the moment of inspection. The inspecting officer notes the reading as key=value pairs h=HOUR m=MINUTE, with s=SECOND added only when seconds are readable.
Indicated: h=10 m=9
